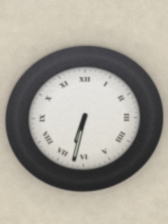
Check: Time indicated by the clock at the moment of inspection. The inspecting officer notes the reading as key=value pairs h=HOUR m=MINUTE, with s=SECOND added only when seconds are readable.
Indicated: h=6 m=32
